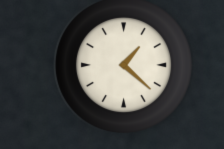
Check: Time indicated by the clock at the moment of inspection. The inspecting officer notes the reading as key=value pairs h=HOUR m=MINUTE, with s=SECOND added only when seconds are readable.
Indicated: h=1 m=22
